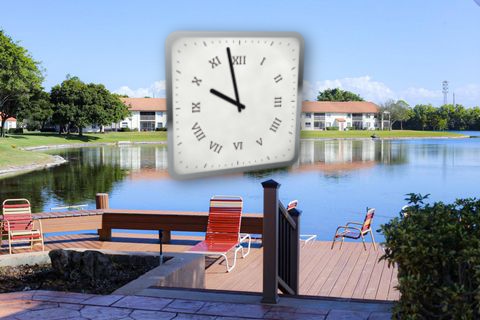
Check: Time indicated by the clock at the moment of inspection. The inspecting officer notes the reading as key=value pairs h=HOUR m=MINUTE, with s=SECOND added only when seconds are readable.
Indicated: h=9 m=58
